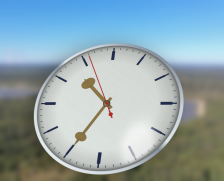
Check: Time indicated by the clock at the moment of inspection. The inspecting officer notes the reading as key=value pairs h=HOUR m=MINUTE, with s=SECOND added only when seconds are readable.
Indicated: h=10 m=34 s=56
